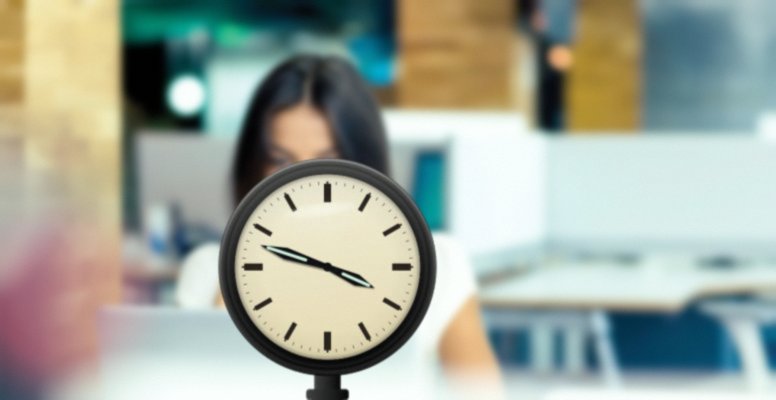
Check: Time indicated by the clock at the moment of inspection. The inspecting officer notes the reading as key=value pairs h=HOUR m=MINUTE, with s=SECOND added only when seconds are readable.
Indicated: h=3 m=48
